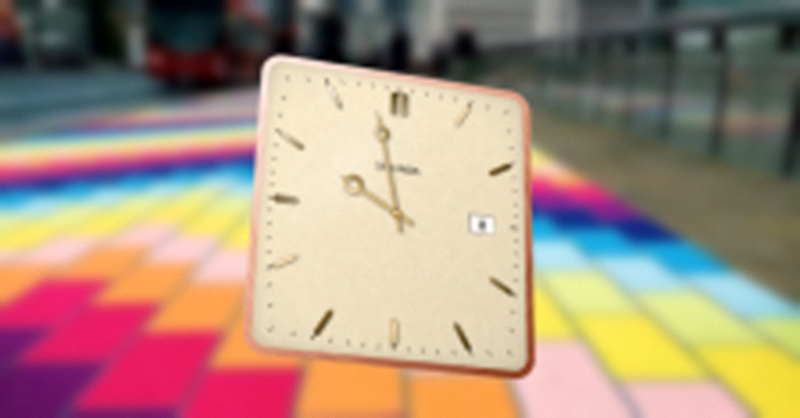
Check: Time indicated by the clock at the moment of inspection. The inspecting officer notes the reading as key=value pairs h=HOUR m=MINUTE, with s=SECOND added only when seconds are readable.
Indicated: h=9 m=58
